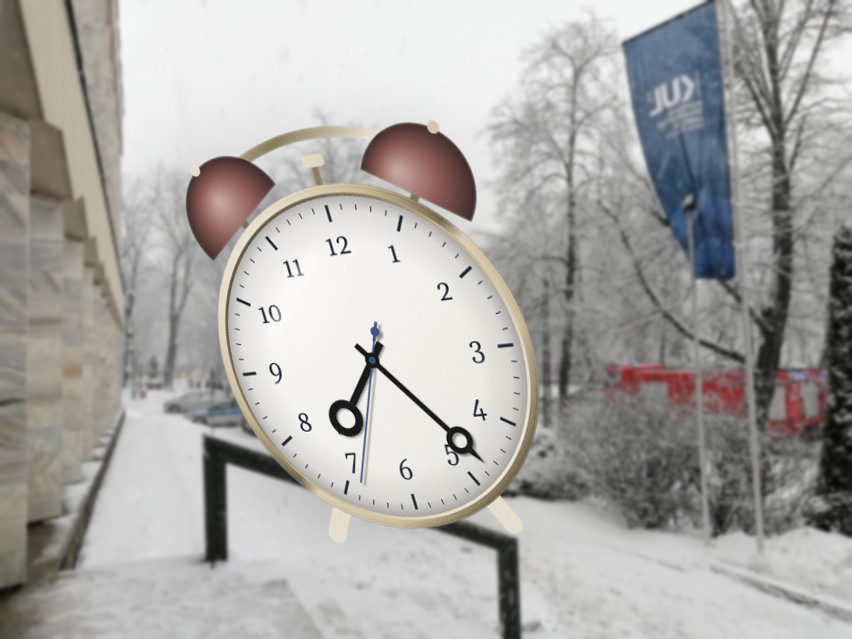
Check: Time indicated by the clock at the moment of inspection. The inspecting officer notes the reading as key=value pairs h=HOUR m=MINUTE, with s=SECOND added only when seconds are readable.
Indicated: h=7 m=23 s=34
